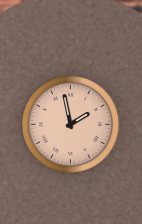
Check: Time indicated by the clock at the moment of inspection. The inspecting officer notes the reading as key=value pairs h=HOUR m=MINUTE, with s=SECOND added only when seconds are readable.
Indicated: h=1 m=58
